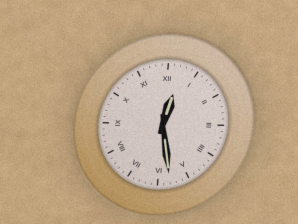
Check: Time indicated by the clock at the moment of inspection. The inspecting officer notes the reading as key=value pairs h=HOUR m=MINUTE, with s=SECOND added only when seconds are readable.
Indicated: h=12 m=28
